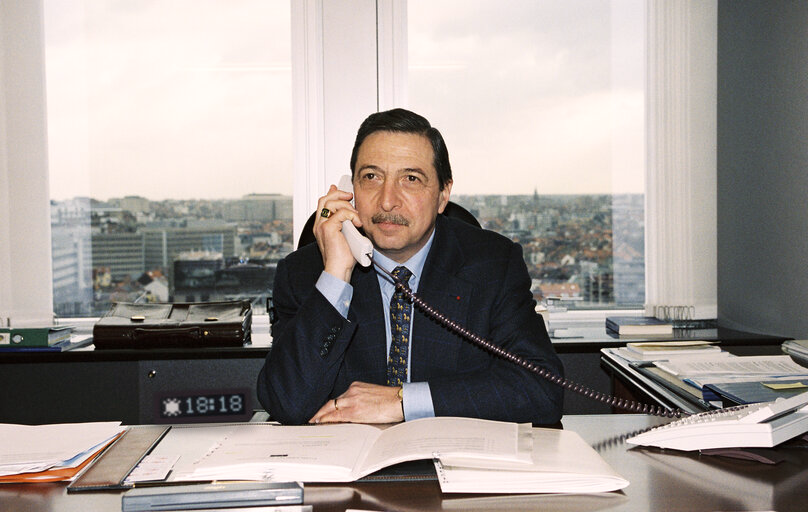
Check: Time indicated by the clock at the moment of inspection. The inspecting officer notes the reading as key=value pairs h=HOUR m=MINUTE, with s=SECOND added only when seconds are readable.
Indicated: h=18 m=18
